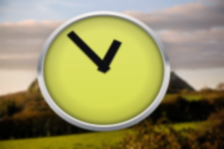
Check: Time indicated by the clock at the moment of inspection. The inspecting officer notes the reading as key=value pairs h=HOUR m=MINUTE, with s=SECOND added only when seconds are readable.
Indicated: h=12 m=53
